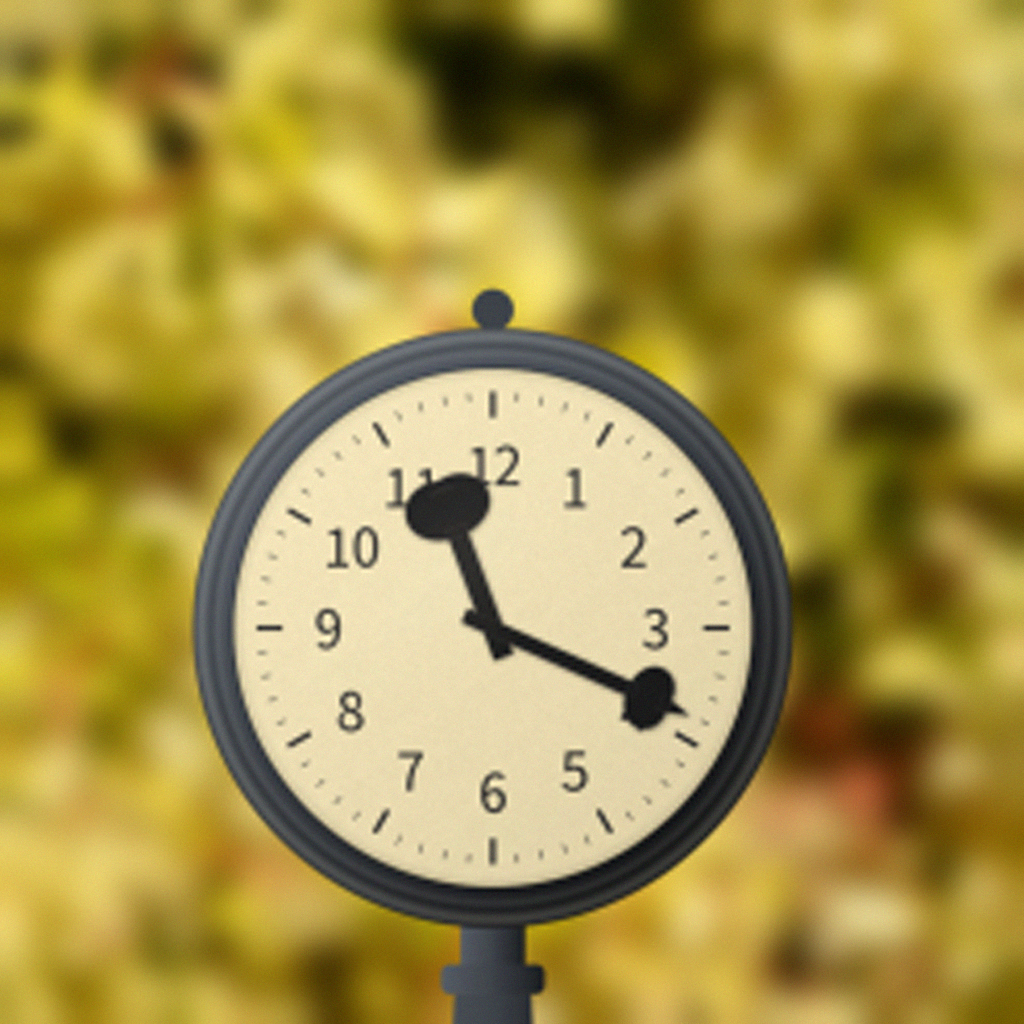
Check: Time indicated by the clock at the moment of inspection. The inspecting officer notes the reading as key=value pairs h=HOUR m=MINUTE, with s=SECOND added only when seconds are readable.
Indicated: h=11 m=19
